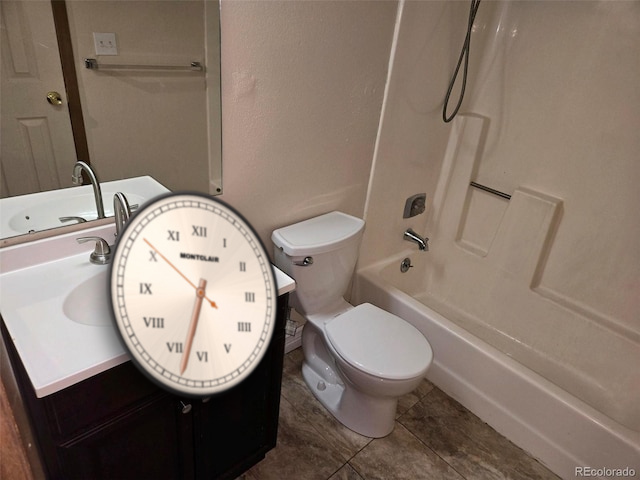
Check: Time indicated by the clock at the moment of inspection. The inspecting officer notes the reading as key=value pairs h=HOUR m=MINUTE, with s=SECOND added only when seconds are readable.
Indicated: h=6 m=32 s=51
